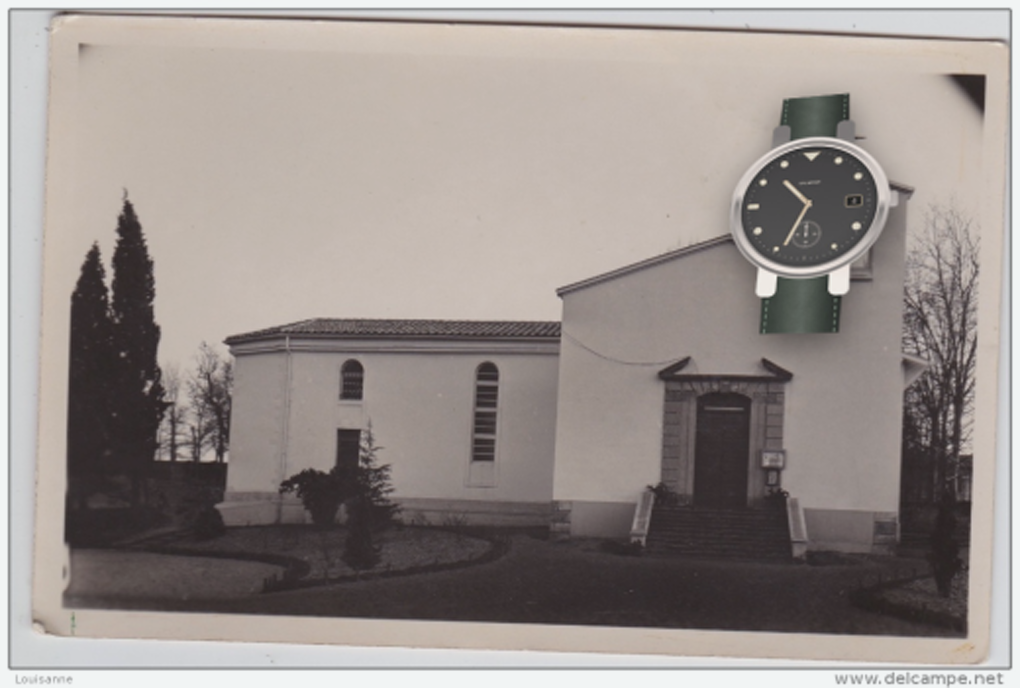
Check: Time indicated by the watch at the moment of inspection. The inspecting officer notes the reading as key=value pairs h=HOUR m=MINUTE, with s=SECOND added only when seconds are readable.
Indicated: h=10 m=34
